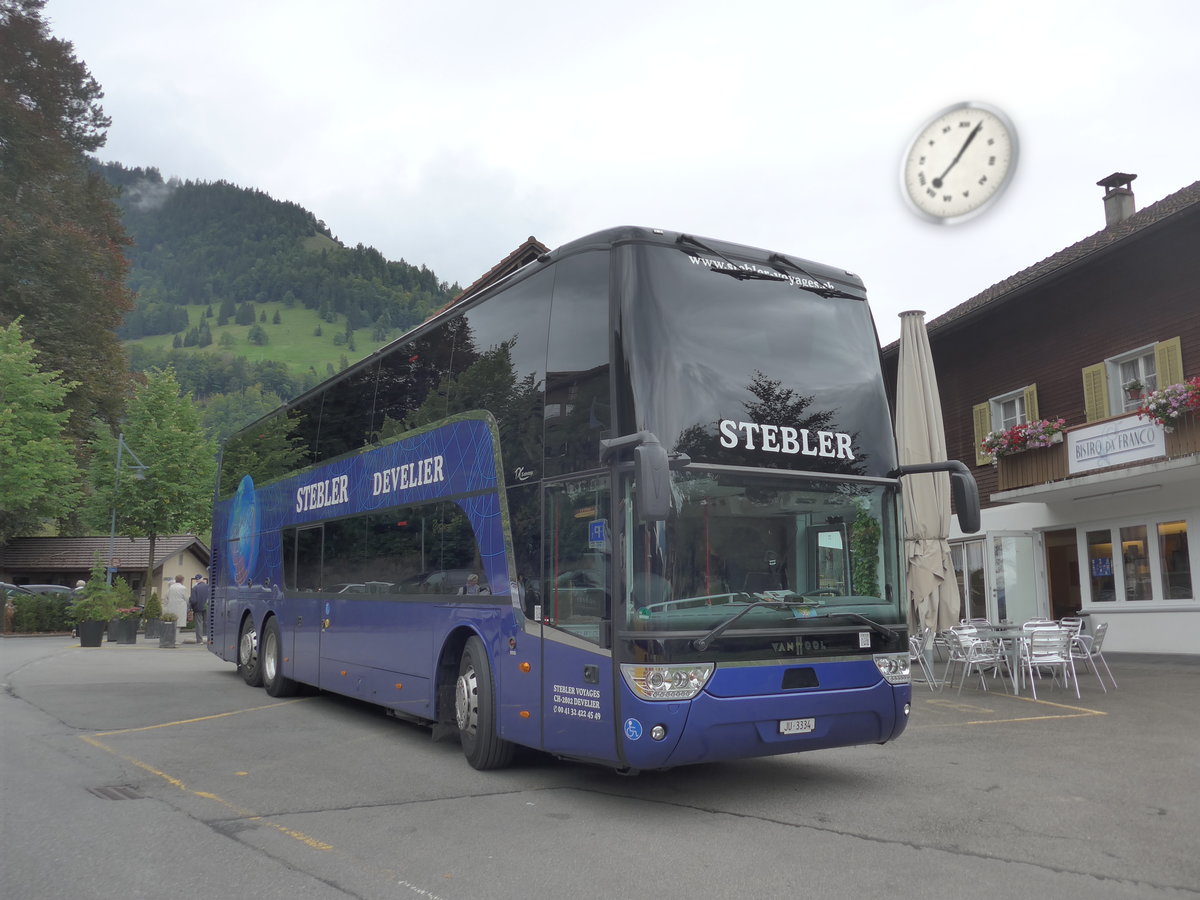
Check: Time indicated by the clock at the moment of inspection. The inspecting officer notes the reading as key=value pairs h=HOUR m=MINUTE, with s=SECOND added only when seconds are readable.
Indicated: h=7 m=4
